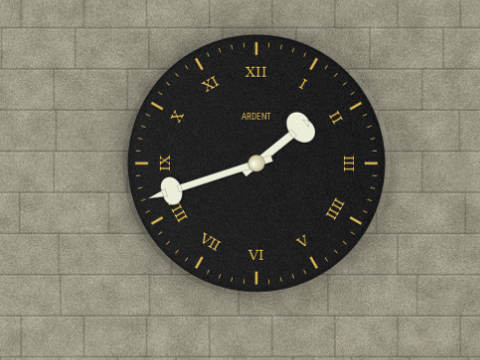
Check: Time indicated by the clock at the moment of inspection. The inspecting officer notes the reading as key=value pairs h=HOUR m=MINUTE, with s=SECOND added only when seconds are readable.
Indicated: h=1 m=42
